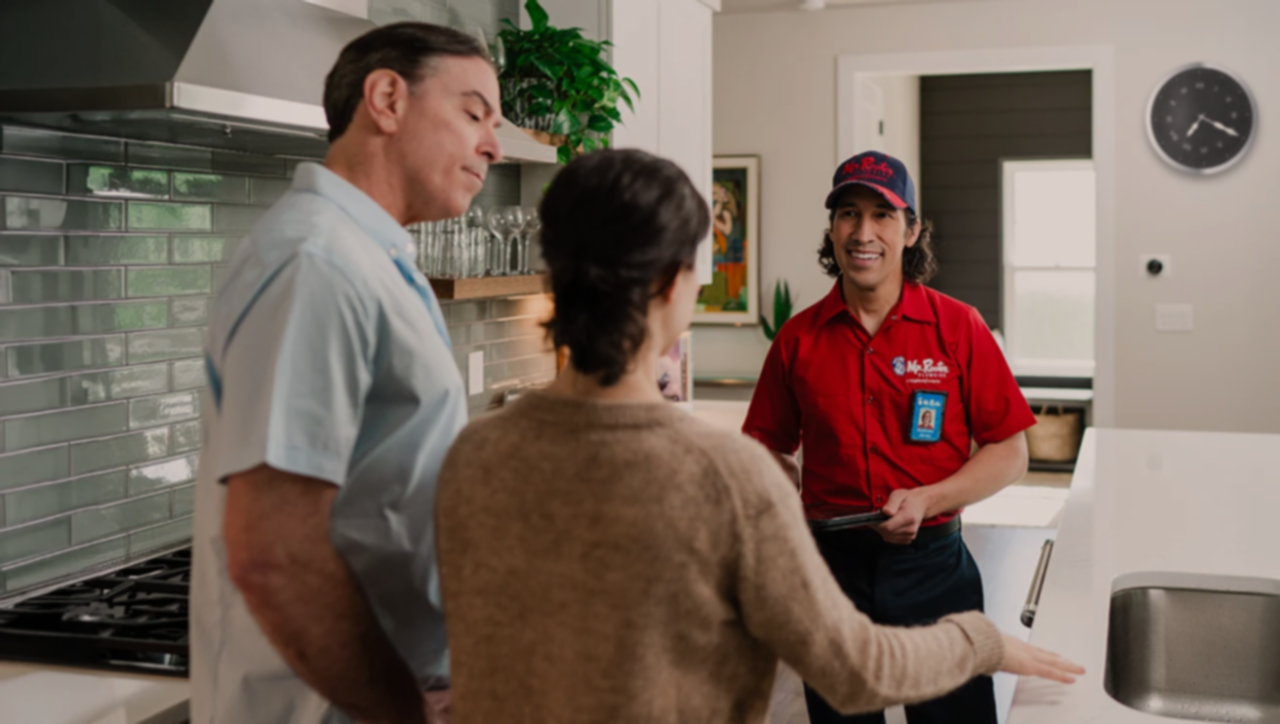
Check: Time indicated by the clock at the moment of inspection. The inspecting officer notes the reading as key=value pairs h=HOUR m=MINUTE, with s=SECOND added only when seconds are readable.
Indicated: h=7 m=20
